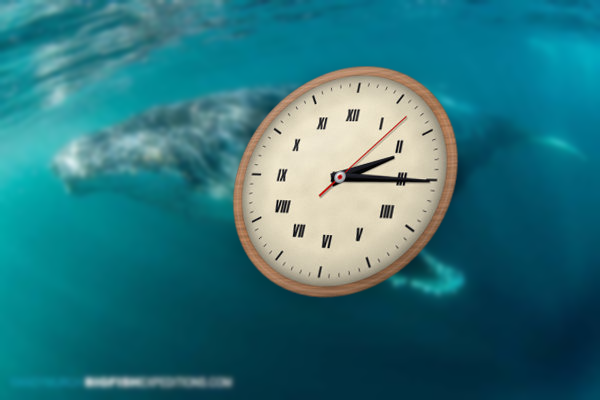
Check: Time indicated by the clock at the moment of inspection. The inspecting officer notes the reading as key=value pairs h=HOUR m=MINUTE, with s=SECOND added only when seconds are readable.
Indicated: h=2 m=15 s=7
